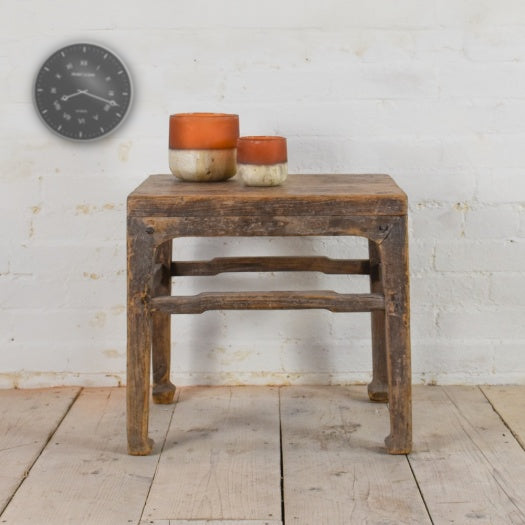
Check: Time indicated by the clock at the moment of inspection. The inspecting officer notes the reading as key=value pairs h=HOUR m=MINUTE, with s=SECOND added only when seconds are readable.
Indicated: h=8 m=18
